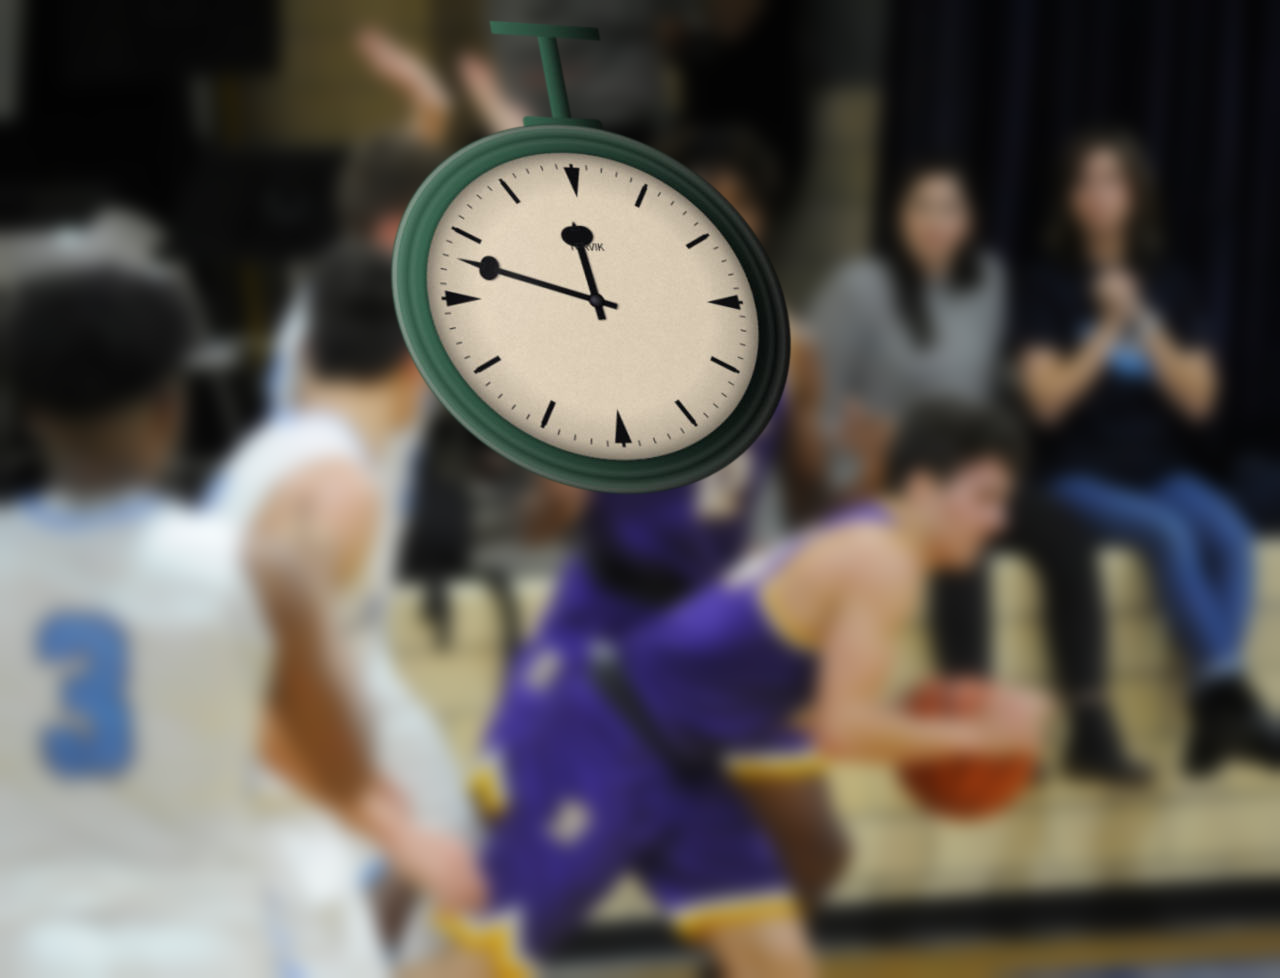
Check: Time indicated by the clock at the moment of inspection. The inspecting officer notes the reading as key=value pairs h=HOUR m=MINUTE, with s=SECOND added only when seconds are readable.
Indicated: h=11 m=48
